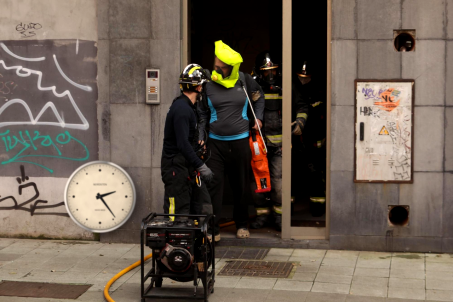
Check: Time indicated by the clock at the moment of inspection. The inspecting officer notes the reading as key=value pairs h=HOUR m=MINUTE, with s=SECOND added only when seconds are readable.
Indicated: h=2 m=24
